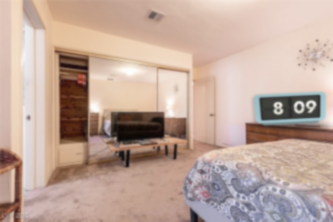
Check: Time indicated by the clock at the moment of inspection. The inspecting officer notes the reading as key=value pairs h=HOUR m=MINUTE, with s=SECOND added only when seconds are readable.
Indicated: h=8 m=9
